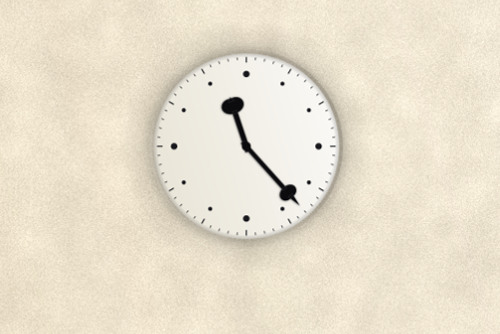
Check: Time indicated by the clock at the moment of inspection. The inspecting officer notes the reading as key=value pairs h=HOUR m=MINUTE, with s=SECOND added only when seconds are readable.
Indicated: h=11 m=23
